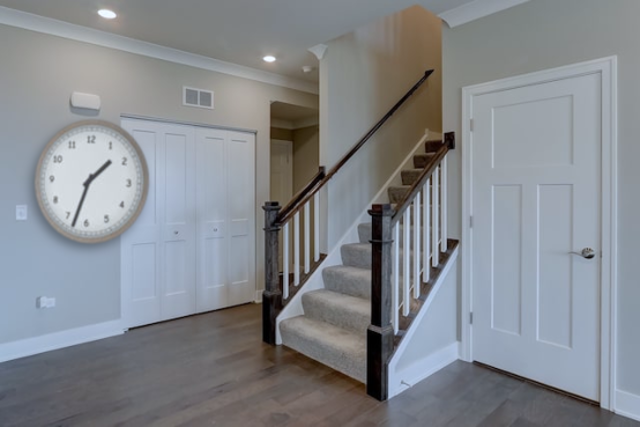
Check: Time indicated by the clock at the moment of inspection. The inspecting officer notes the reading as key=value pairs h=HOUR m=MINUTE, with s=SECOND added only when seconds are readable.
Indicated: h=1 m=33
